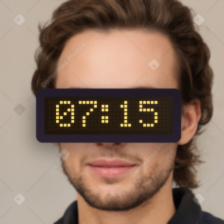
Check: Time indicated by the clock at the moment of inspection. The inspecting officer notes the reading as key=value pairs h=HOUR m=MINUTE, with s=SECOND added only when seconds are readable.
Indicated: h=7 m=15
